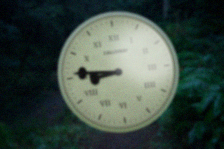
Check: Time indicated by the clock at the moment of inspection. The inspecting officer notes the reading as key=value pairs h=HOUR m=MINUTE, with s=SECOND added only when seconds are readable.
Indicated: h=8 m=46
